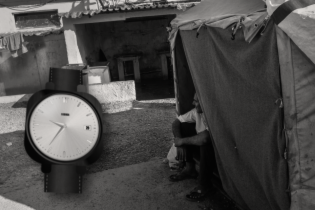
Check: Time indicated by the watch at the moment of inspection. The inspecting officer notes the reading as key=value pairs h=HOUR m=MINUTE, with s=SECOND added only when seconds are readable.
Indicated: h=9 m=36
